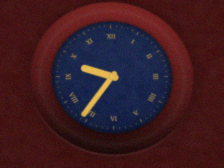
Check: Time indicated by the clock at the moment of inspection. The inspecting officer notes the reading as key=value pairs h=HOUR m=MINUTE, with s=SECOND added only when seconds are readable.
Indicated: h=9 m=36
